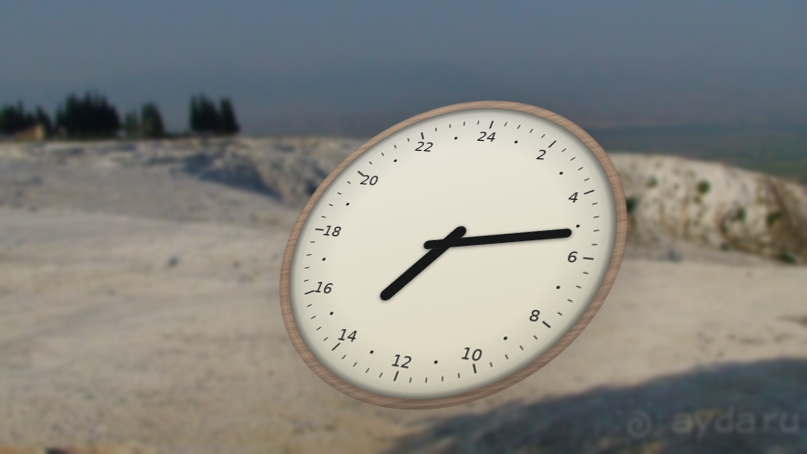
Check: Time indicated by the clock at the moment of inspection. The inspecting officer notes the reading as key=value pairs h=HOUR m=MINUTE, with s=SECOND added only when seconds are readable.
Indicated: h=14 m=13
